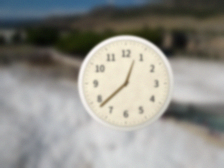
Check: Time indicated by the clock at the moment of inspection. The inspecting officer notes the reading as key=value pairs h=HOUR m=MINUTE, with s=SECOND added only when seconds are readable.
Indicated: h=12 m=38
